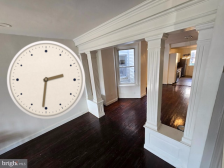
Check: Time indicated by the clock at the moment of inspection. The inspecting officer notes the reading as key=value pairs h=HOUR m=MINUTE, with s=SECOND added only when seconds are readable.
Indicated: h=2 m=31
